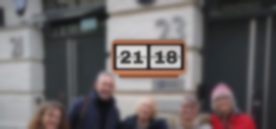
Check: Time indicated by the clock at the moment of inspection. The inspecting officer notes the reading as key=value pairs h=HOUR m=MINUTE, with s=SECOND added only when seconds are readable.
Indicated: h=21 m=18
